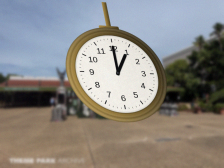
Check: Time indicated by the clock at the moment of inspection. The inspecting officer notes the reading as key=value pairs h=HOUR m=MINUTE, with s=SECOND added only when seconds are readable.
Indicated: h=1 m=0
